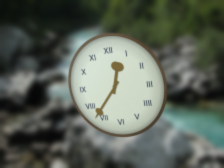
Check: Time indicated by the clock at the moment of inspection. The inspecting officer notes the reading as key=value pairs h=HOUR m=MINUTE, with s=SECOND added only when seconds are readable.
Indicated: h=12 m=37
